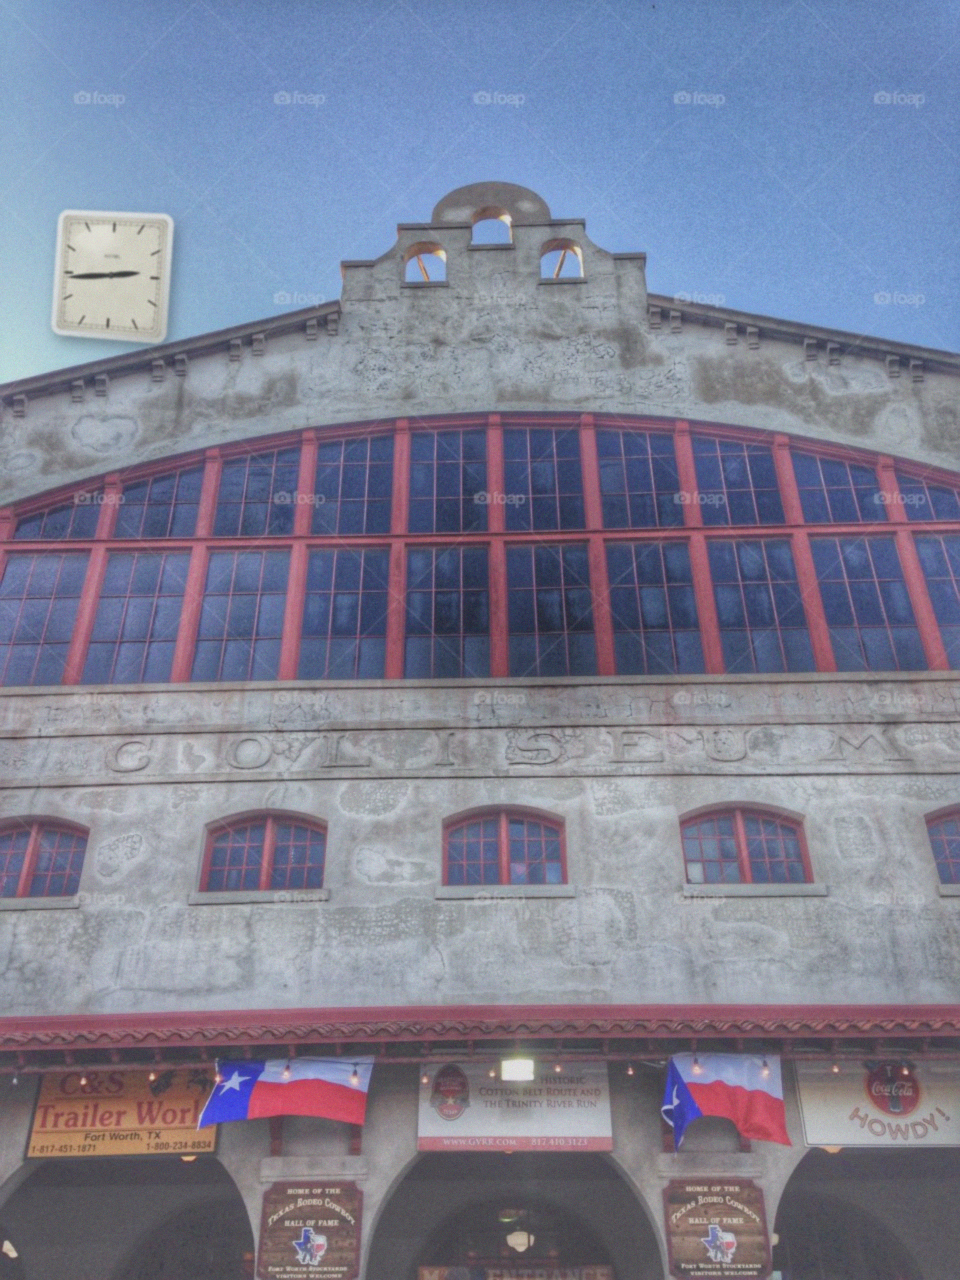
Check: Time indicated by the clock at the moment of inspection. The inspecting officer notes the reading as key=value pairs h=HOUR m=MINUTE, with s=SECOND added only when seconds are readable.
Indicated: h=2 m=44
